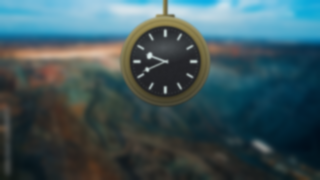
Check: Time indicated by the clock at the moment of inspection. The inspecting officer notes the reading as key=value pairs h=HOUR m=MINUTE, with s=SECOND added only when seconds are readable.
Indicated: h=9 m=41
